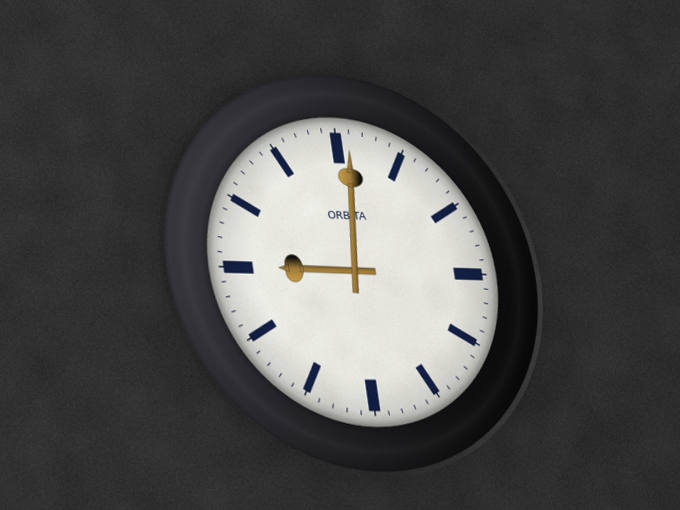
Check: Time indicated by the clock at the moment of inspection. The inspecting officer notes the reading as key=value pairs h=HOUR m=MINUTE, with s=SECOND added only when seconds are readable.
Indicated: h=9 m=1
